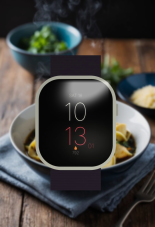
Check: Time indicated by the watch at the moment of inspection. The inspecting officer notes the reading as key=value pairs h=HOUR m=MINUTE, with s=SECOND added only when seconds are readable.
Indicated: h=10 m=13
